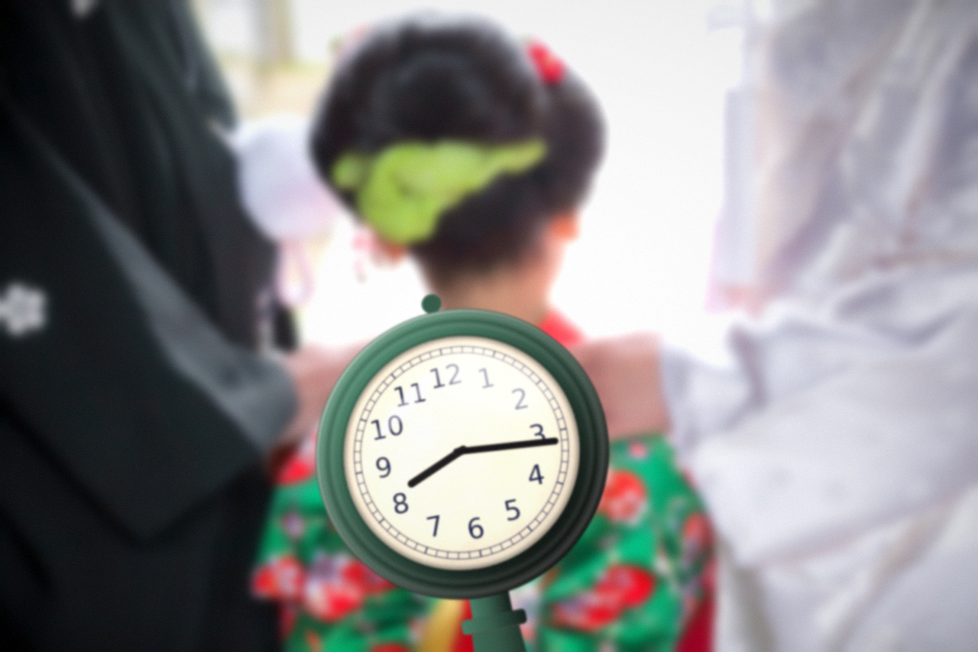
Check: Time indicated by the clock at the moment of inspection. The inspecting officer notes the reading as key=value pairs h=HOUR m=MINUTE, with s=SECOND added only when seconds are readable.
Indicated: h=8 m=16
